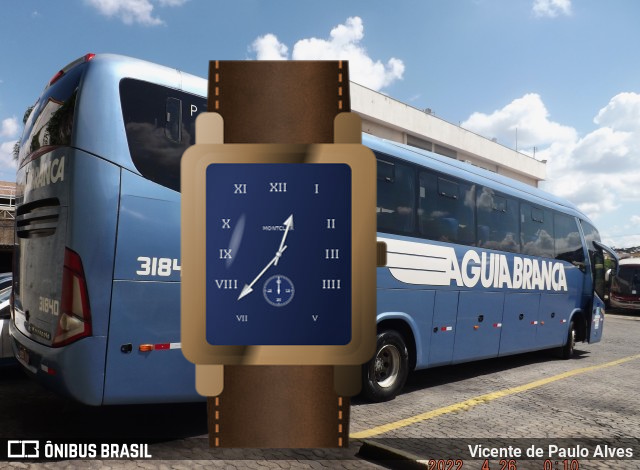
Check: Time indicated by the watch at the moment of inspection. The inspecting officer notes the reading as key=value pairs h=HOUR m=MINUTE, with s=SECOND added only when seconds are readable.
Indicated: h=12 m=37
